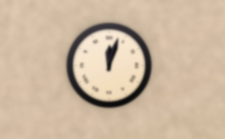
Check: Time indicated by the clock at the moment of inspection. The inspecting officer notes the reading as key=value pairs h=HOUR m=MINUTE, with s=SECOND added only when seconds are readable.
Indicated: h=12 m=3
